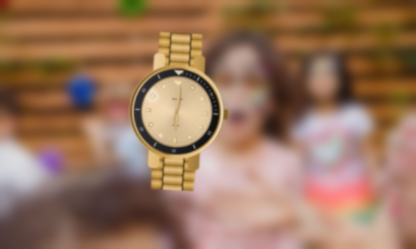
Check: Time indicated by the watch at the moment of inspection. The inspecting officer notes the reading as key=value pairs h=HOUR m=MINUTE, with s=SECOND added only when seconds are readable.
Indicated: h=6 m=1
